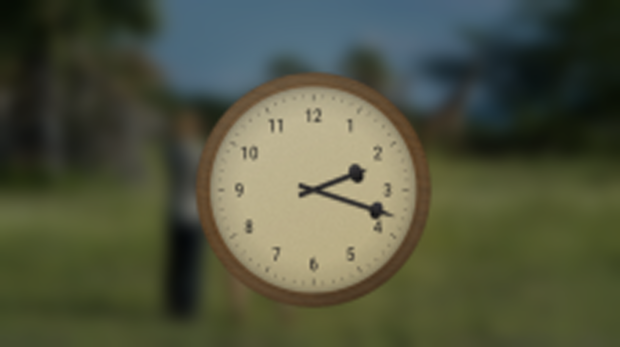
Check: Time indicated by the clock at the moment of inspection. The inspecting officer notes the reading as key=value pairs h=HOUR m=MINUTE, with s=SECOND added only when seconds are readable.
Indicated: h=2 m=18
